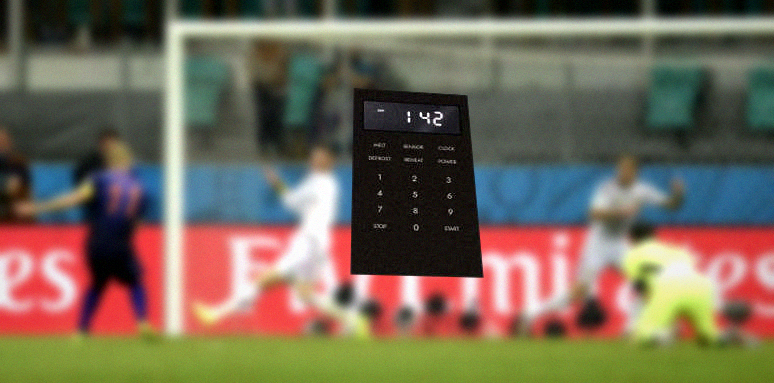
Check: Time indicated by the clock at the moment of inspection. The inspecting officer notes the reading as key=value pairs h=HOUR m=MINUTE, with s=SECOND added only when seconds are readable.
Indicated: h=1 m=42
